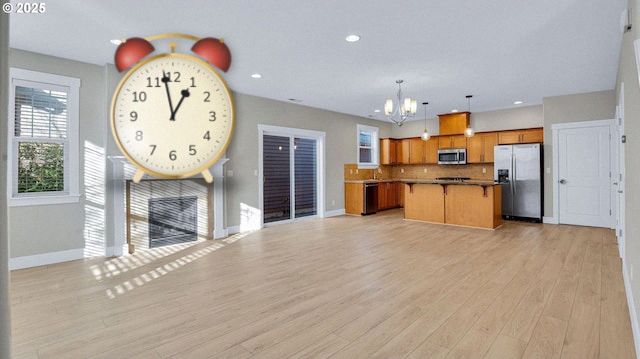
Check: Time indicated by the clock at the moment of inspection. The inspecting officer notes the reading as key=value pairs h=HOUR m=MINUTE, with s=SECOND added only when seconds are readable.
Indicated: h=12 m=58
